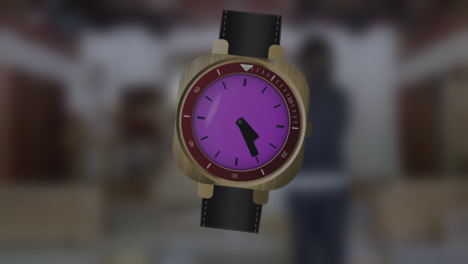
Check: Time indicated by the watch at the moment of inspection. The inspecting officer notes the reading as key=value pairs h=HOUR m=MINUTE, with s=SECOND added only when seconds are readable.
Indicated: h=4 m=25
